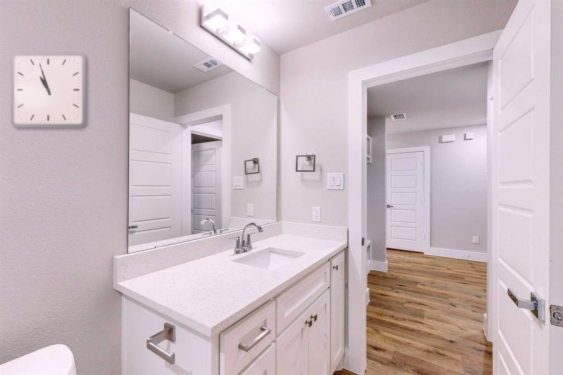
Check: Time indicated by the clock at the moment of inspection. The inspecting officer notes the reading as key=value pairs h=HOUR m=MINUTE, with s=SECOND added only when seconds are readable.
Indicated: h=10 m=57
